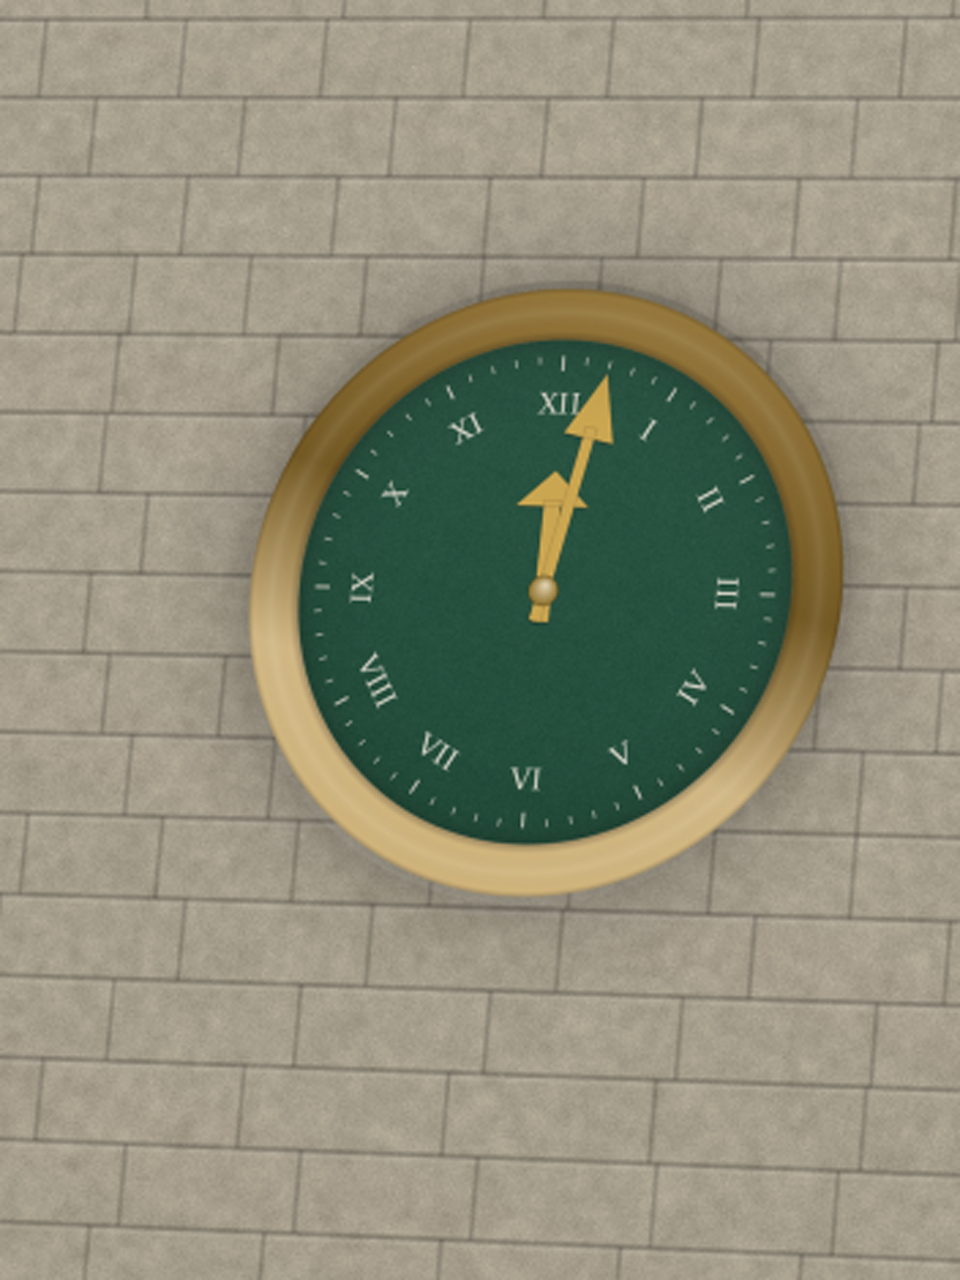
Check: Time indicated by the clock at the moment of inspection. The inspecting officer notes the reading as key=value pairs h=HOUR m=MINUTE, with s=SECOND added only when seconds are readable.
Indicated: h=12 m=2
